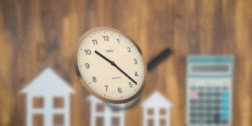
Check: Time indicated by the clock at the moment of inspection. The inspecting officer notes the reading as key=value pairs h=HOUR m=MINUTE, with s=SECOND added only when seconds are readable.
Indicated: h=10 m=23
